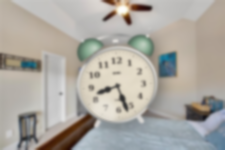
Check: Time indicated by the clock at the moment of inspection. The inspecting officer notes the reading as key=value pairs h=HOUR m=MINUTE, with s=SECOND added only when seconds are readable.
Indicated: h=8 m=27
